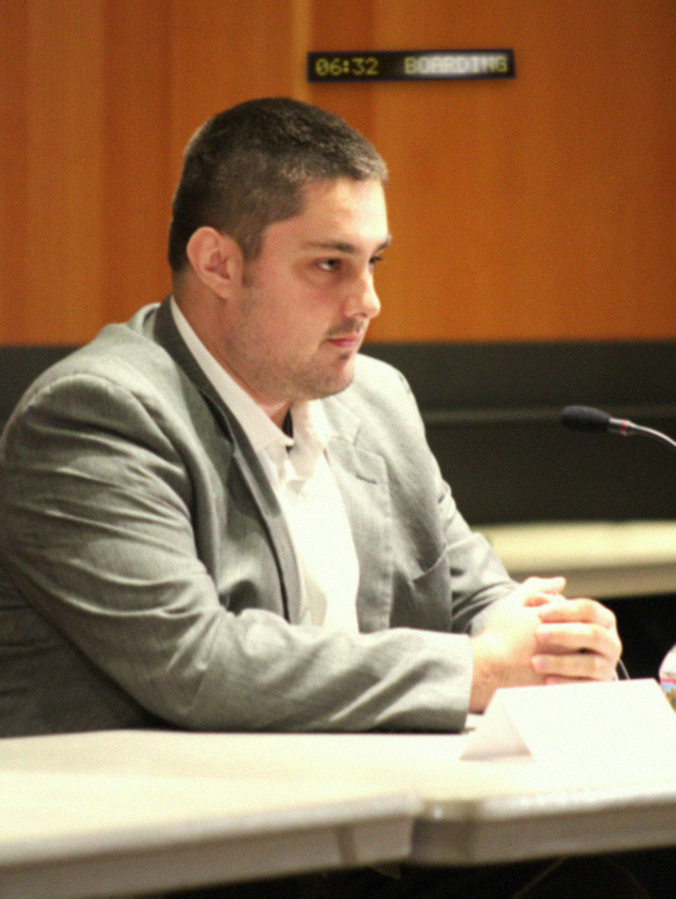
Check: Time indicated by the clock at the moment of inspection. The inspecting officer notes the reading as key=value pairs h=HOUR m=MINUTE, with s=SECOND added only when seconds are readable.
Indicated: h=6 m=32
